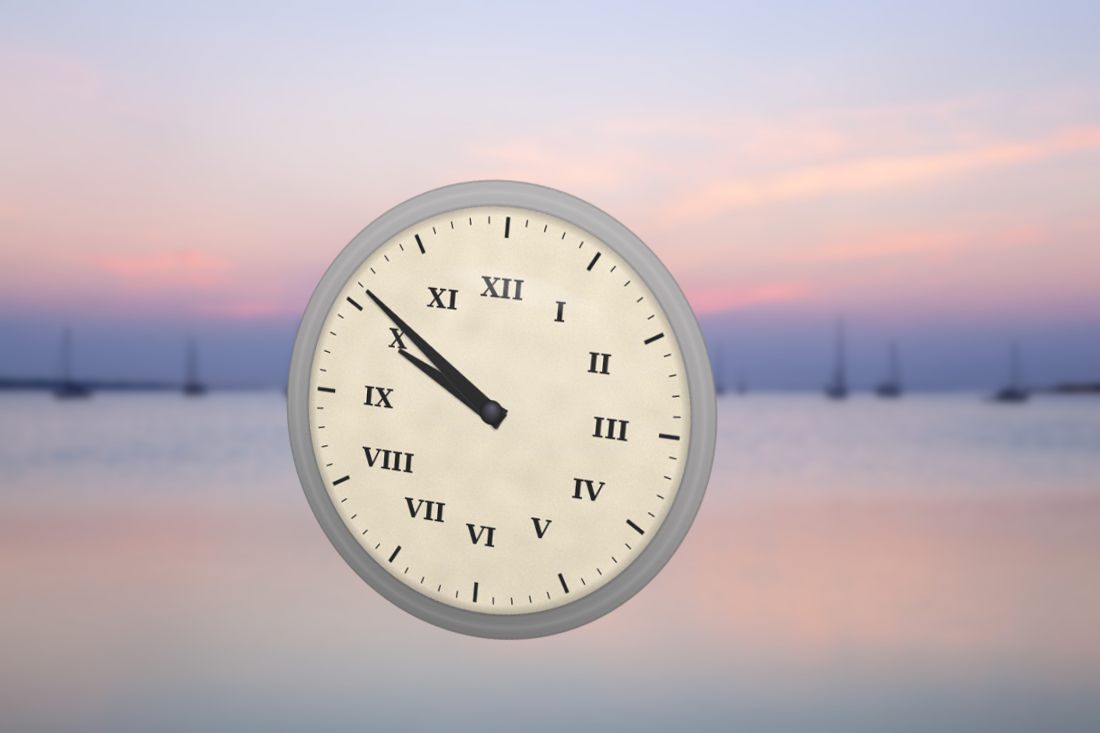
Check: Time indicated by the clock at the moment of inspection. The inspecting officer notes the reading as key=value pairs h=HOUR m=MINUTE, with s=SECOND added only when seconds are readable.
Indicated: h=9 m=51
